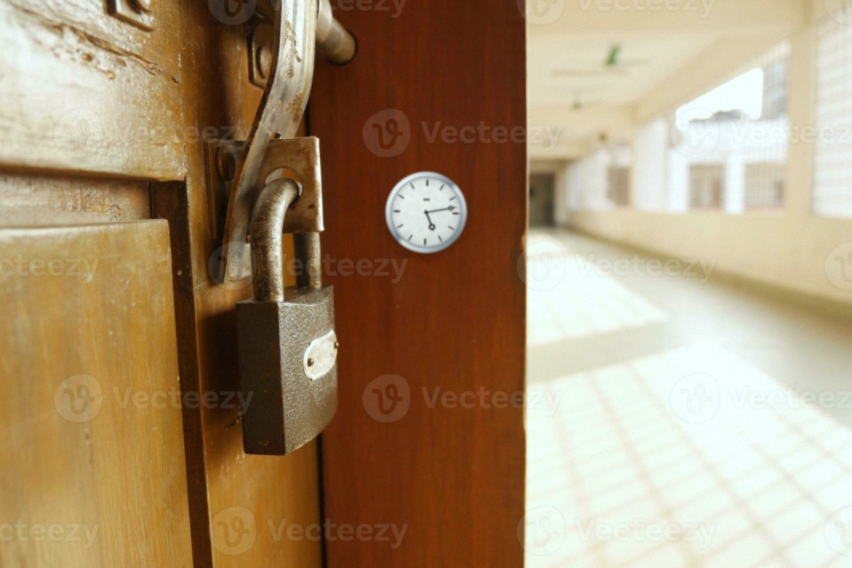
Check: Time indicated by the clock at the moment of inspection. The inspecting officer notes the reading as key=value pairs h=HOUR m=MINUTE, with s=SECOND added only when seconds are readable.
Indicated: h=5 m=13
